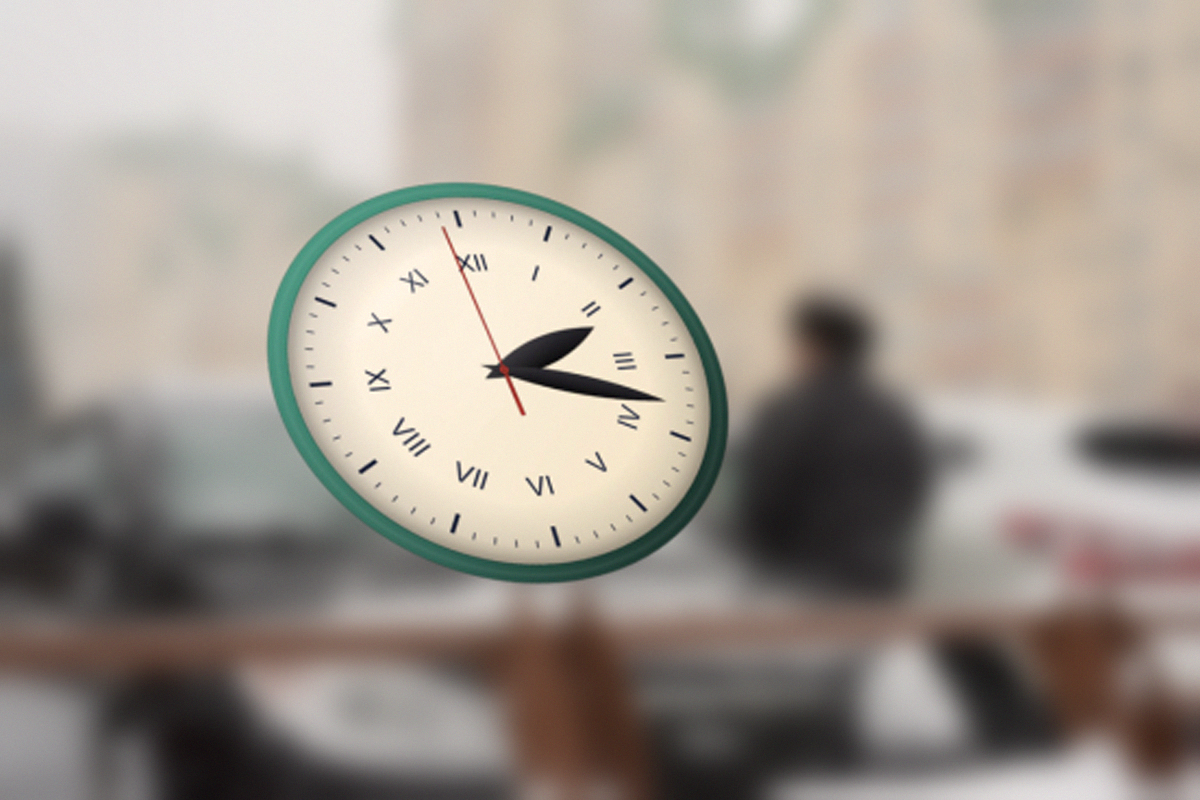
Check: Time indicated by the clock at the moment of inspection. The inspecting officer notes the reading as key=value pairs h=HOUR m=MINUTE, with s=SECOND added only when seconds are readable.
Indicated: h=2 m=17 s=59
